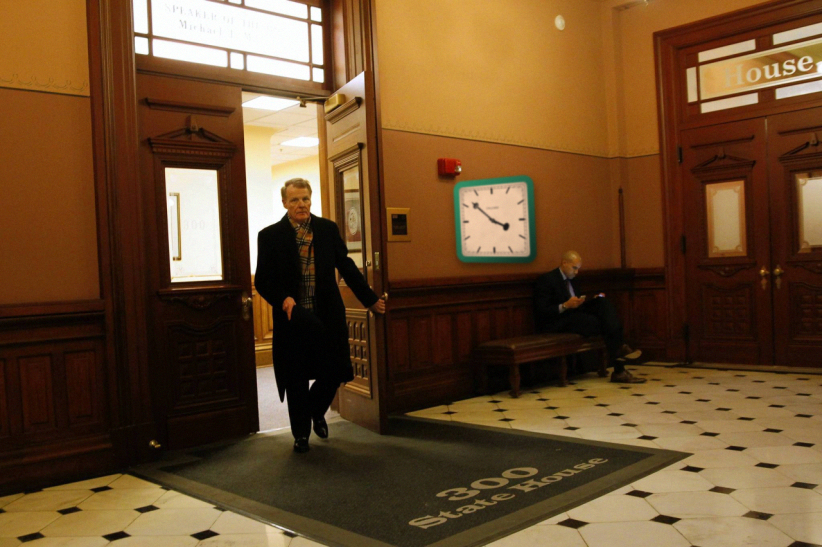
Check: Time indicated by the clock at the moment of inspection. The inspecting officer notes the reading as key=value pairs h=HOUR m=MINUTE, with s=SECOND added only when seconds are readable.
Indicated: h=3 m=52
